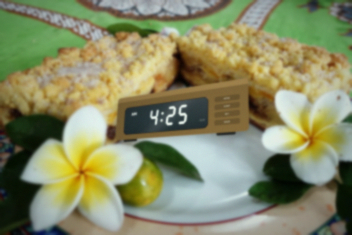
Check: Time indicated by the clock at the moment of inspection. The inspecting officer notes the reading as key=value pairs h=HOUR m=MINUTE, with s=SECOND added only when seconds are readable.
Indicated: h=4 m=25
